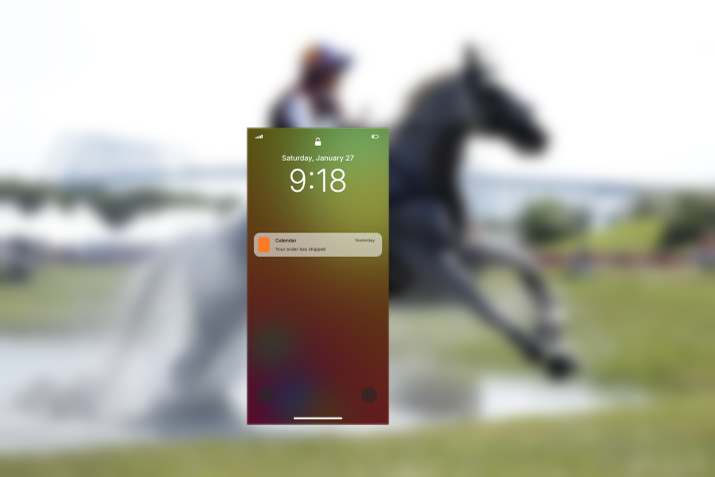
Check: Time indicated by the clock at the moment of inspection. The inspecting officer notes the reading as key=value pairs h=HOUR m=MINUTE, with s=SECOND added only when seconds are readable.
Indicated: h=9 m=18
